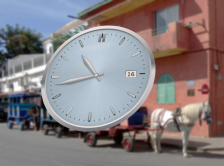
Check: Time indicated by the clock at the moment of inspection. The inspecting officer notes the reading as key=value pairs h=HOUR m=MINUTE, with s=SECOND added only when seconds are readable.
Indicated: h=10 m=43
